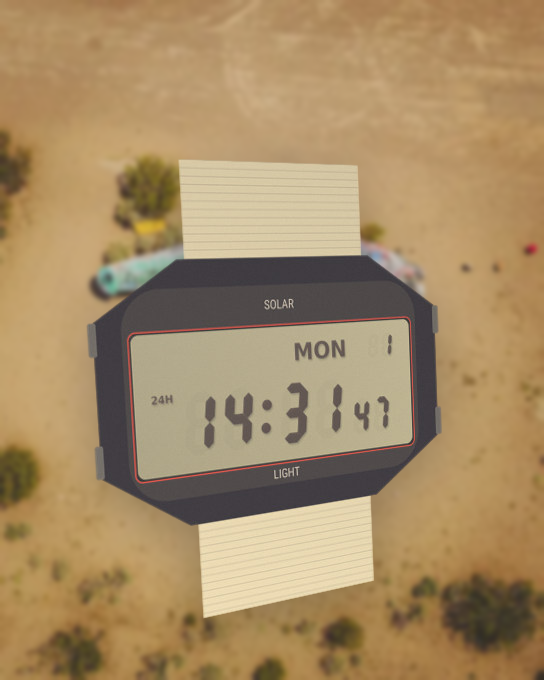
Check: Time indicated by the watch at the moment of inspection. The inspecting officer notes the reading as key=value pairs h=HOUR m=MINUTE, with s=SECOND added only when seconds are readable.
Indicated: h=14 m=31 s=47
